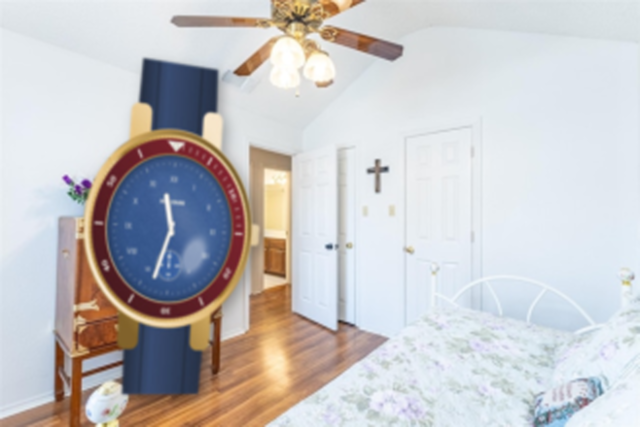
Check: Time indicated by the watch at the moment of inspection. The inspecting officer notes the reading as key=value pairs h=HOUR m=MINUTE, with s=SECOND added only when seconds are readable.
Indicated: h=11 m=33
